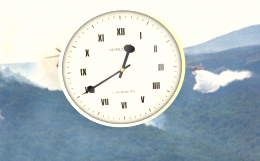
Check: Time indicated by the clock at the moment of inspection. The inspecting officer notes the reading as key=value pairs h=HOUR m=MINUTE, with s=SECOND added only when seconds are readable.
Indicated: h=12 m=40
